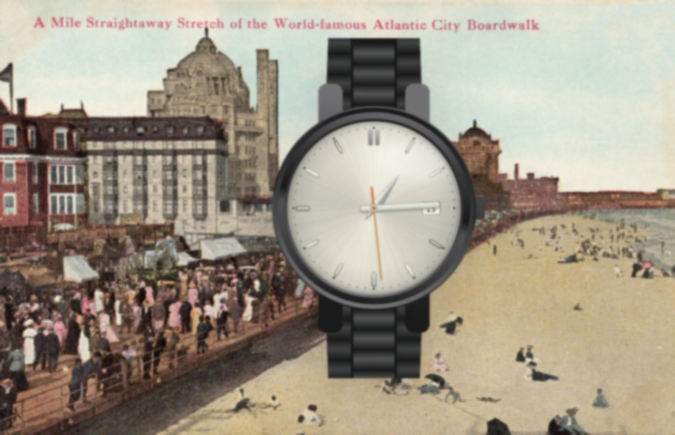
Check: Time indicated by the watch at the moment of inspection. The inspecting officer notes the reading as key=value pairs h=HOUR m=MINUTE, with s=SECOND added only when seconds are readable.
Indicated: h=1 m=14 s=29
